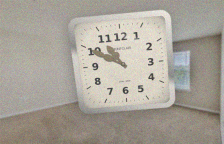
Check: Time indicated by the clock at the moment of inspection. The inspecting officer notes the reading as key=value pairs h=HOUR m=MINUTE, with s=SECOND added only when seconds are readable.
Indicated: h=10 m=50
